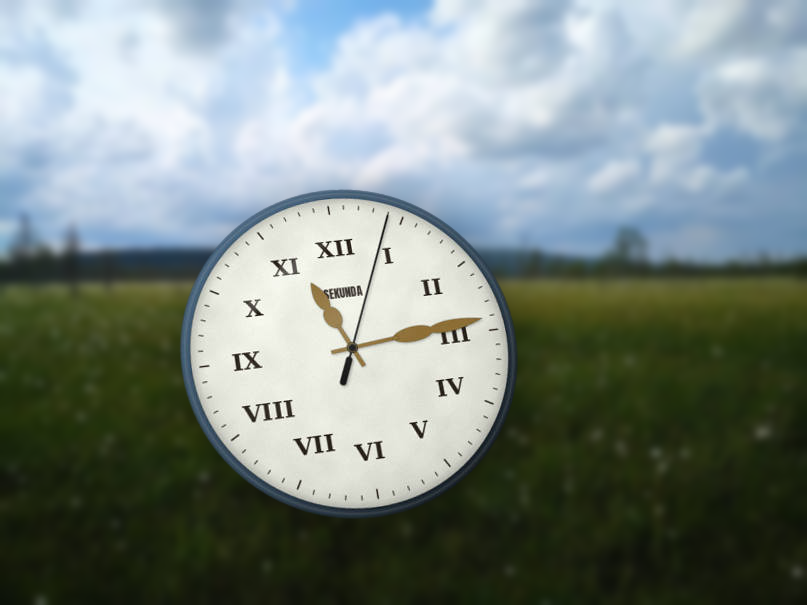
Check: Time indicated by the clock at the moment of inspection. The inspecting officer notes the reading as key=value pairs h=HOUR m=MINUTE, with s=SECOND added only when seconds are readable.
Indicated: h=11 m=14 s=4
